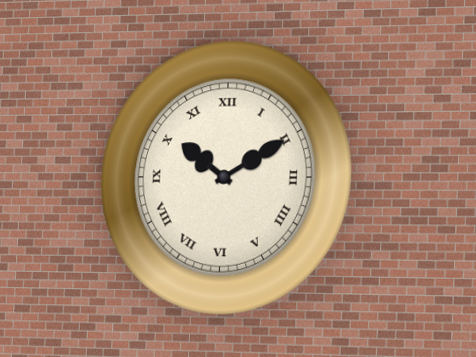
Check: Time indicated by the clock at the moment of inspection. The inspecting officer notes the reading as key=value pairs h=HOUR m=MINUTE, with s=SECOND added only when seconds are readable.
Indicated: h=10 m=10
